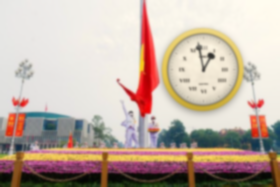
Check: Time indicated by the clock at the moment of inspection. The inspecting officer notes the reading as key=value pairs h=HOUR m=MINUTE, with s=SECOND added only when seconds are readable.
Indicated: h=12 m=58
